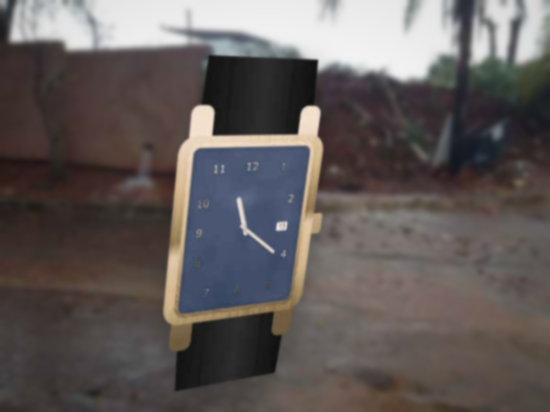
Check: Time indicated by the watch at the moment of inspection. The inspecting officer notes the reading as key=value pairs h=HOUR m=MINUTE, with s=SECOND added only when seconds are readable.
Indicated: h=11 m=21
